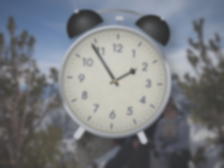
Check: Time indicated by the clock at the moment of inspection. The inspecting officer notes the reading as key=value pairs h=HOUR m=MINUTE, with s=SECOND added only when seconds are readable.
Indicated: h=1 m=54
